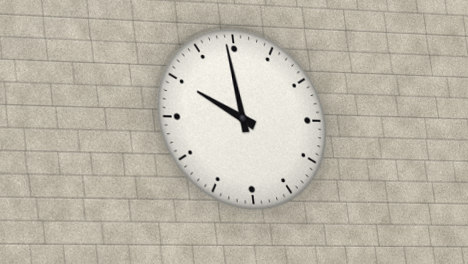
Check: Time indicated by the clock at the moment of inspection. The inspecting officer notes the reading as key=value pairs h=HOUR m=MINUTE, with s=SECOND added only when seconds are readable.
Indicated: h=9 m=59
